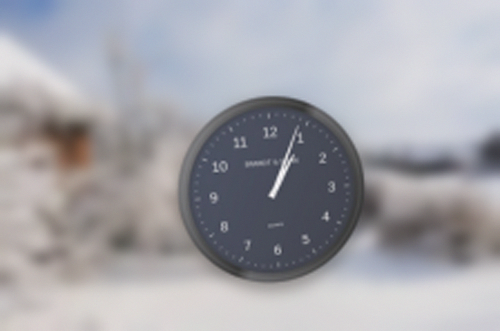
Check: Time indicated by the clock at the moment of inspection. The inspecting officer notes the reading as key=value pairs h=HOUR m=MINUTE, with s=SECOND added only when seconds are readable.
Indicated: h=1 m=4
